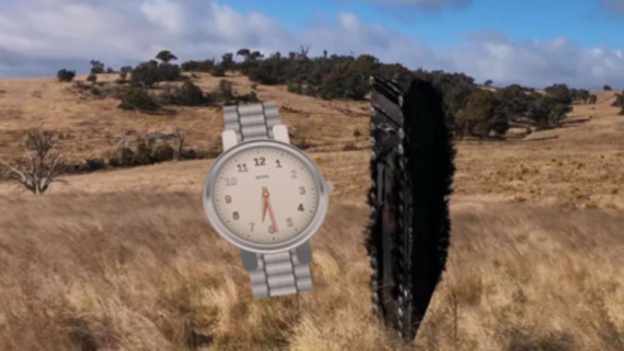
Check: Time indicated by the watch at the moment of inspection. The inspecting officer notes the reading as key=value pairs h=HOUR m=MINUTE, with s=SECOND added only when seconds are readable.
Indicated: h=6 m=29
